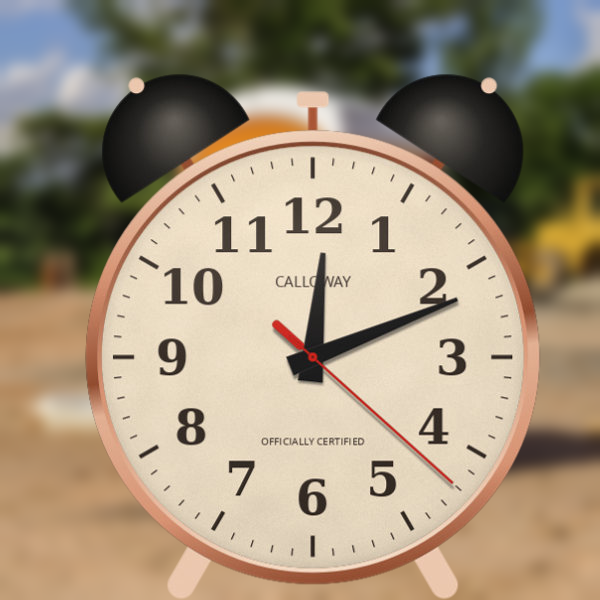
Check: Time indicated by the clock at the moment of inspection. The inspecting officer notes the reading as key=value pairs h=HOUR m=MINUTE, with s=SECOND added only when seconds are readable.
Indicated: h=12 m=11 s=22
